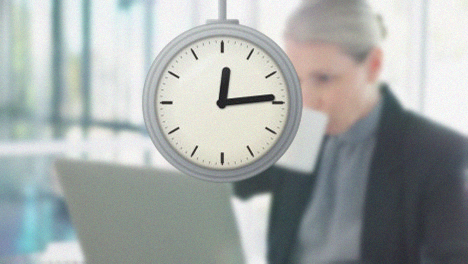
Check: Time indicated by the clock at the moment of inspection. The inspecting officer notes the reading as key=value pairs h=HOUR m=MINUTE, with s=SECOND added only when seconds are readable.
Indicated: h=12 m=14
